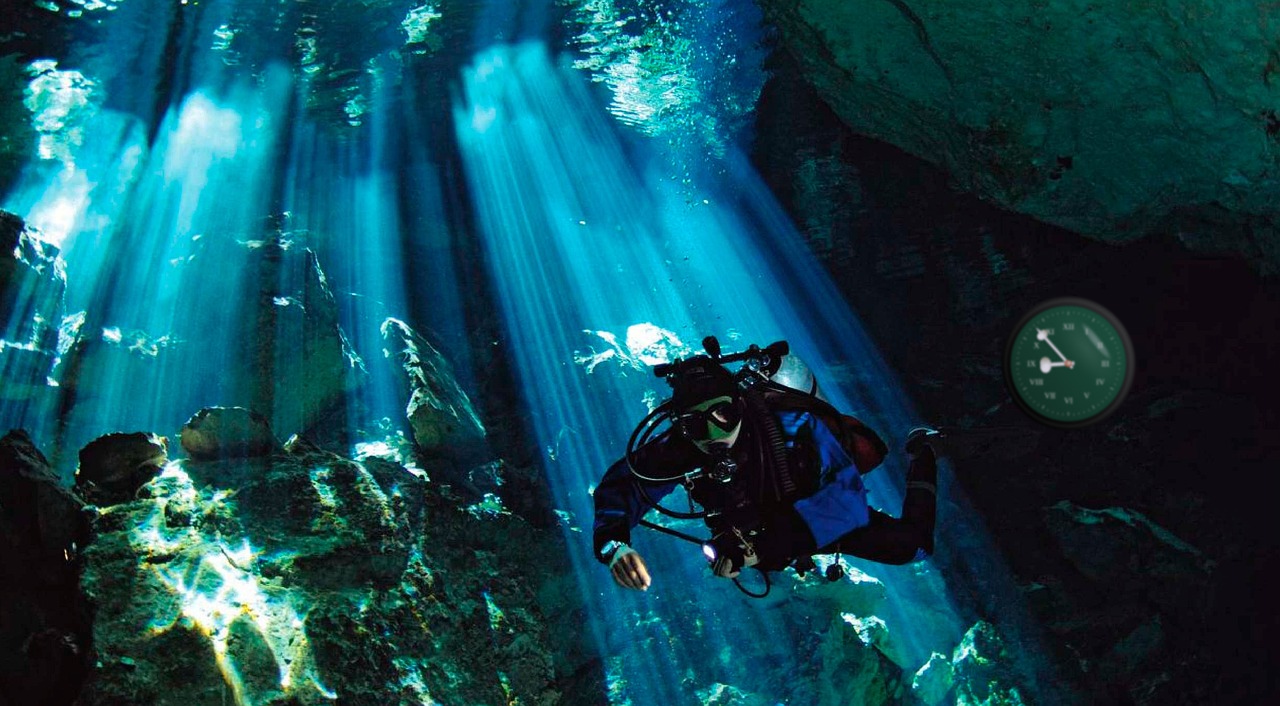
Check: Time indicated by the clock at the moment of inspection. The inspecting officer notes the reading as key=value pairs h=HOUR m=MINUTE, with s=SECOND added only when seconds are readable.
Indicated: h=8 m=53
